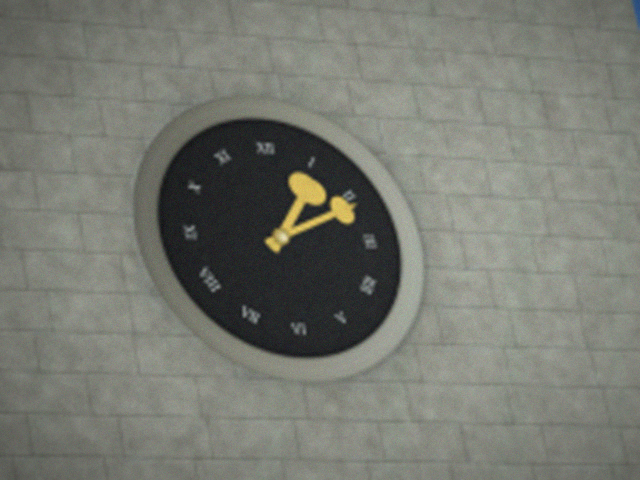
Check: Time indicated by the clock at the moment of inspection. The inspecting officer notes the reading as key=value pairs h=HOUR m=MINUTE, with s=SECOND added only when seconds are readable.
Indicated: h=1 m=11
